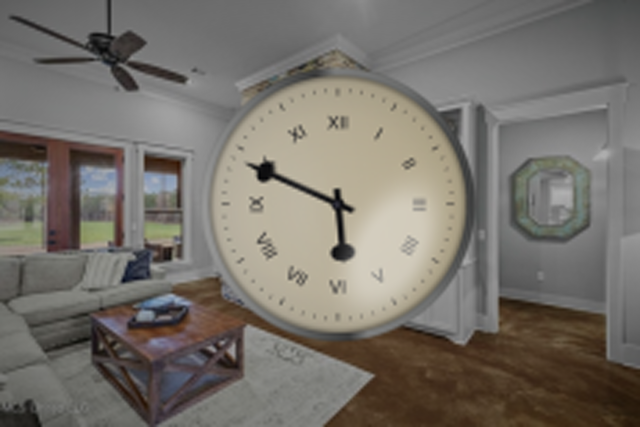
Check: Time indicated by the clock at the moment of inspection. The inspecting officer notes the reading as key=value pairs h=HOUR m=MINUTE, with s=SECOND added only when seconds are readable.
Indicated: h=5 m=49
